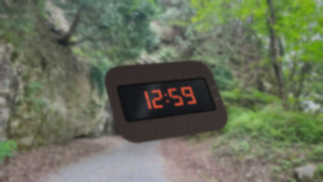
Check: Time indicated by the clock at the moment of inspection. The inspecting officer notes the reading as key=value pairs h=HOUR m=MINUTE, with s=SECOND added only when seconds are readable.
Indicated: h=12 m=59
